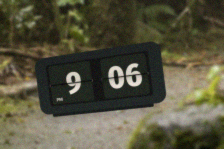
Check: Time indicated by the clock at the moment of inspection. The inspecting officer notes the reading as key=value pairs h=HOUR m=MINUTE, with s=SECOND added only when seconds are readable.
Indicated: h=9 m=6
